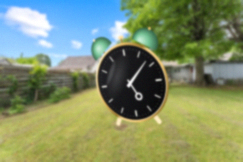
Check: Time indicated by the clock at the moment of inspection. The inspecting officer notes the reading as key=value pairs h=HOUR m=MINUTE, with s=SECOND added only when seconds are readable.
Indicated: h=5 m=8
